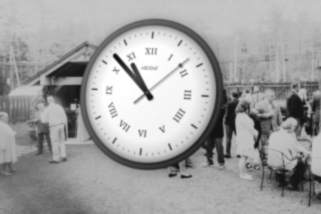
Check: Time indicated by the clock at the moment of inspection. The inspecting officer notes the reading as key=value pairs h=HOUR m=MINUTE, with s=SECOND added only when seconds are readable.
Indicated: h=10 m=52 s=8
